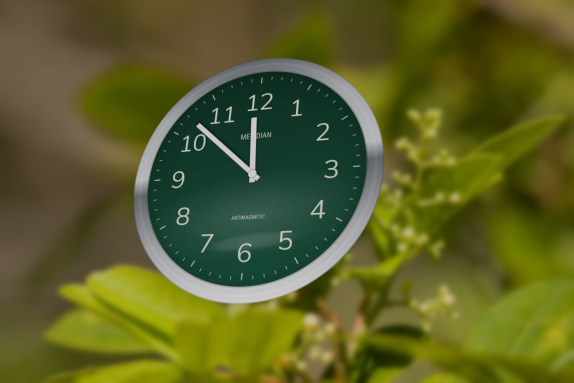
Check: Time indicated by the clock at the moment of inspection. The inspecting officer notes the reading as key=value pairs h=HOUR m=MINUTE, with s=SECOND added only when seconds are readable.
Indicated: h=11 m=52
